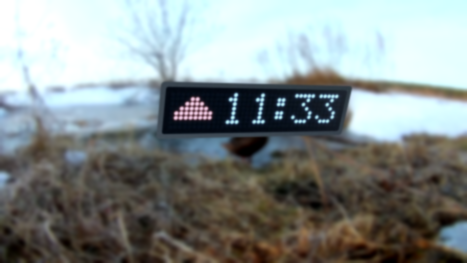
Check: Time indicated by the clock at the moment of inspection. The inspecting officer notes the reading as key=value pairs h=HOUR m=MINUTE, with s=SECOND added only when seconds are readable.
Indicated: h=11 m=33
